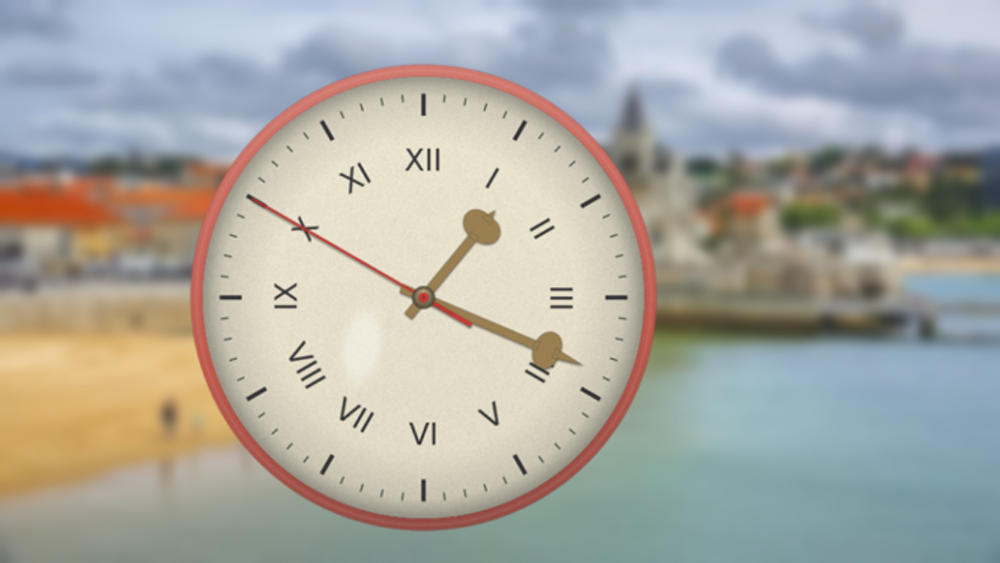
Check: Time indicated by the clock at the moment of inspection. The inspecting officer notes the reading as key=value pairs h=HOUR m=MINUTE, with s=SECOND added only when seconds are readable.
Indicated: h=1 m=18 s=50
